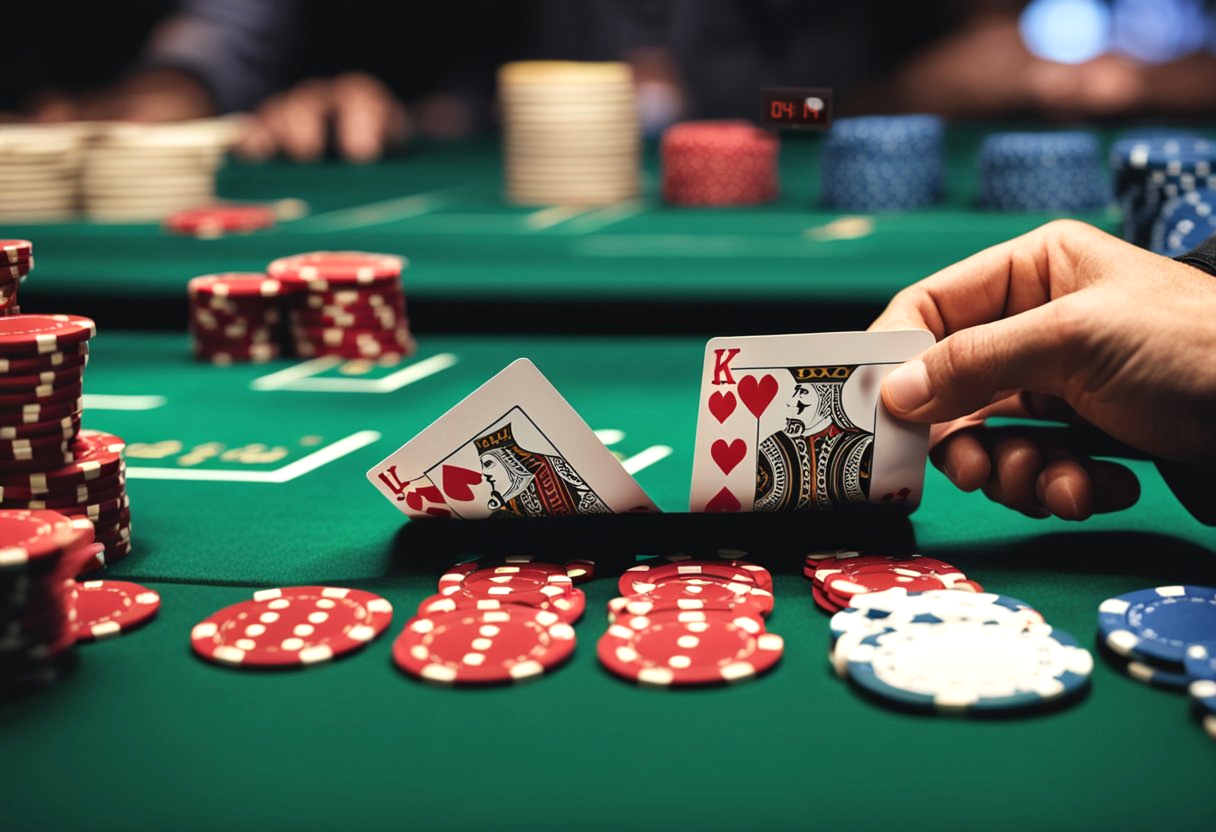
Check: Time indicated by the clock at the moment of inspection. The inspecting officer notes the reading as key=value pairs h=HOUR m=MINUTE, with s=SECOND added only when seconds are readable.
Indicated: h=4 m=14
